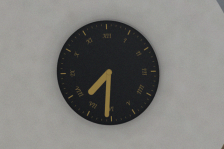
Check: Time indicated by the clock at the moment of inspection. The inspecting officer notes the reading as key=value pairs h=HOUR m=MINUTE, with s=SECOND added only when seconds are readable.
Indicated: h=7 m=31
